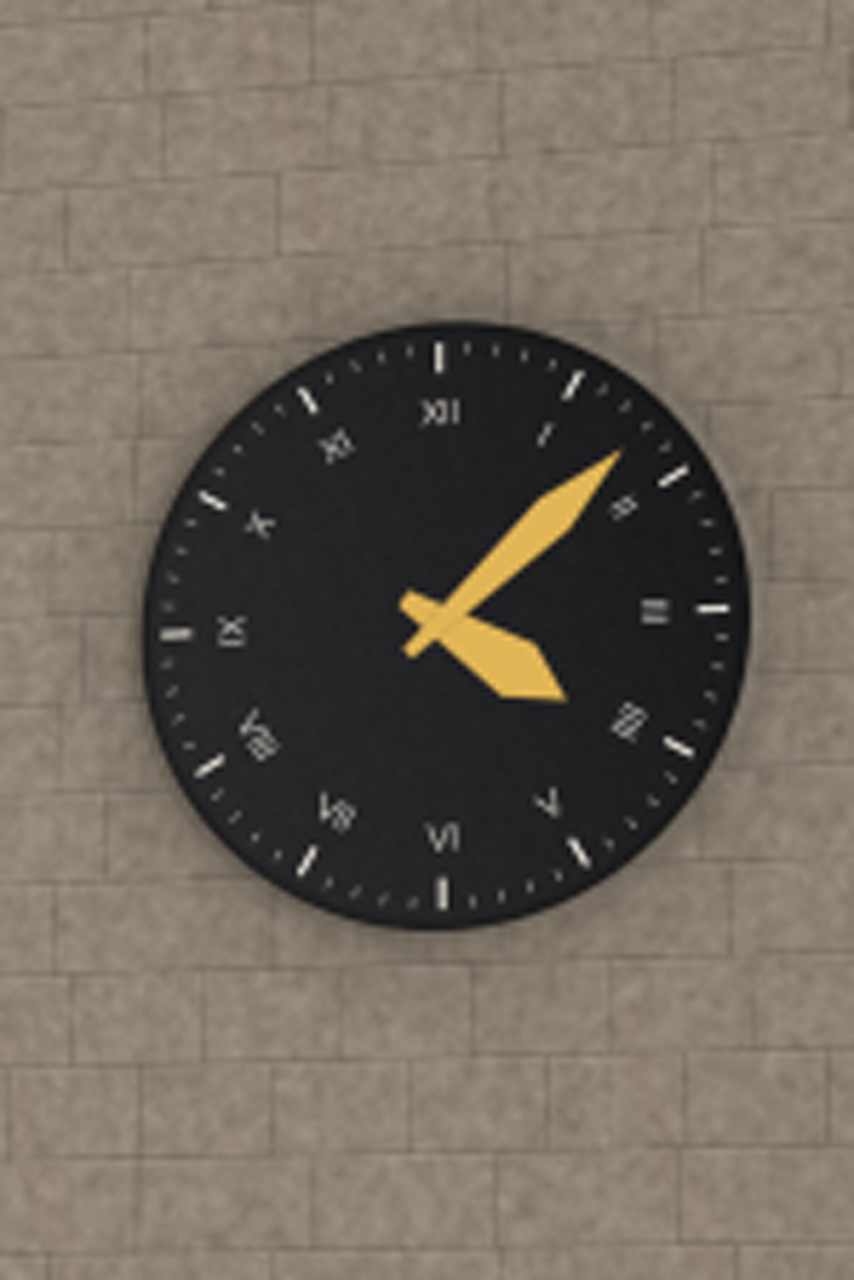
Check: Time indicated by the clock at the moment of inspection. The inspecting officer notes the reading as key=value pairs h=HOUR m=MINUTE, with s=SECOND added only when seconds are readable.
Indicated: h=4 m=8
